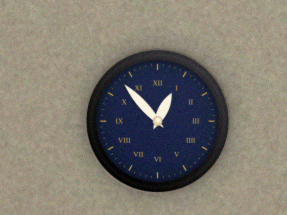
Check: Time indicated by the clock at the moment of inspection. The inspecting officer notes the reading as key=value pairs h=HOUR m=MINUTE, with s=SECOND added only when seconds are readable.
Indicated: h=12 m=53
